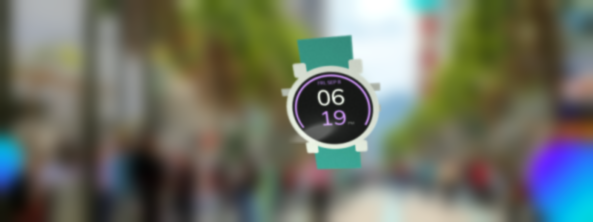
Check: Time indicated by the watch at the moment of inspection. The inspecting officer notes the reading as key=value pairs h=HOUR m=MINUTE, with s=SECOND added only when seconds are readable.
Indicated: h=6 m=19
